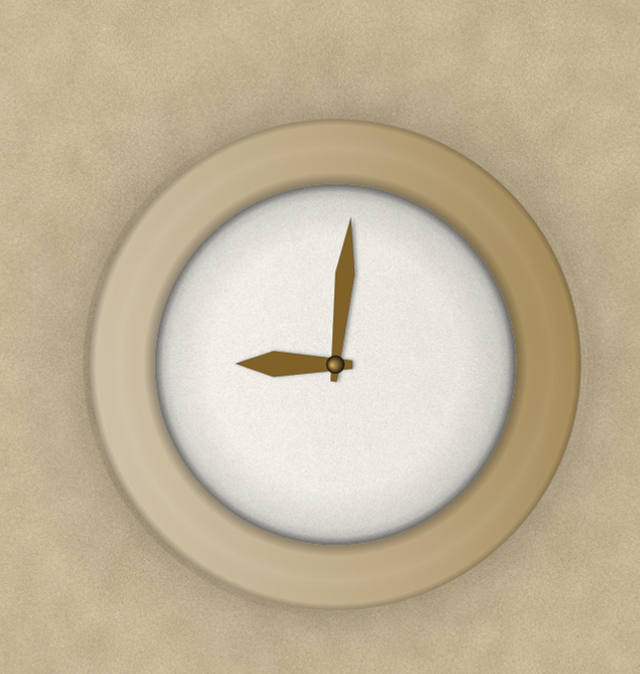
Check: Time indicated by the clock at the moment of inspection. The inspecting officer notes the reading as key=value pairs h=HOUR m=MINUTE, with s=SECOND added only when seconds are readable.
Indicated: h=9 m=1
